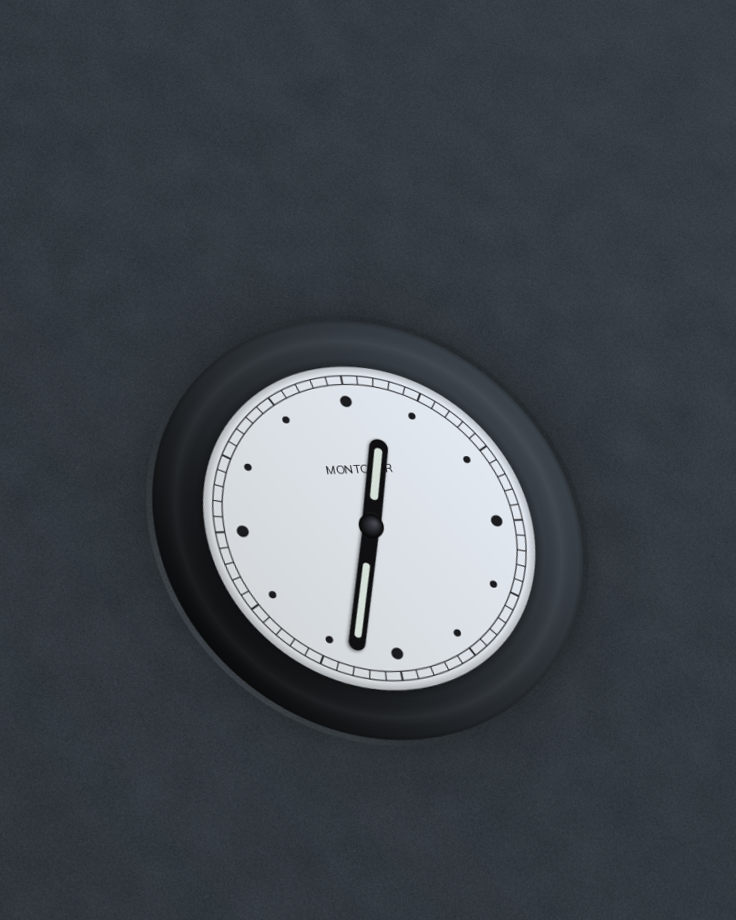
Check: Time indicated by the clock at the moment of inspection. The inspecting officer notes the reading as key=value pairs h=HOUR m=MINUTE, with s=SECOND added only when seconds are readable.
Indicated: h=12 m=33
